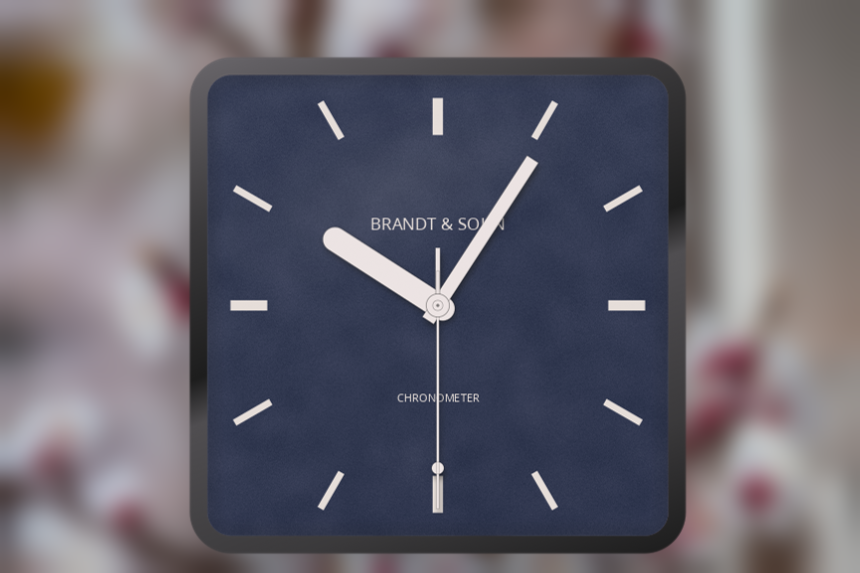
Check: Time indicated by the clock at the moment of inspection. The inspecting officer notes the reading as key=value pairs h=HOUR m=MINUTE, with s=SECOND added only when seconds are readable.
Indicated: h=10 m=5 s=30
